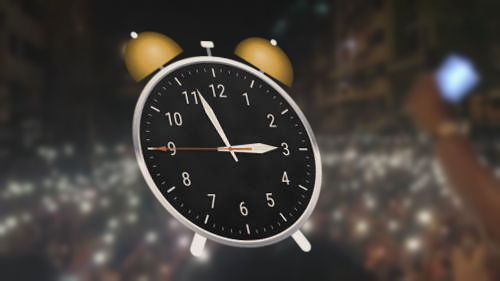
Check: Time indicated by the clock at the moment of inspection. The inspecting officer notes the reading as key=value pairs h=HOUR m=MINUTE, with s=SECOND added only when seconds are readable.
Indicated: h=2 m=56 s=45
